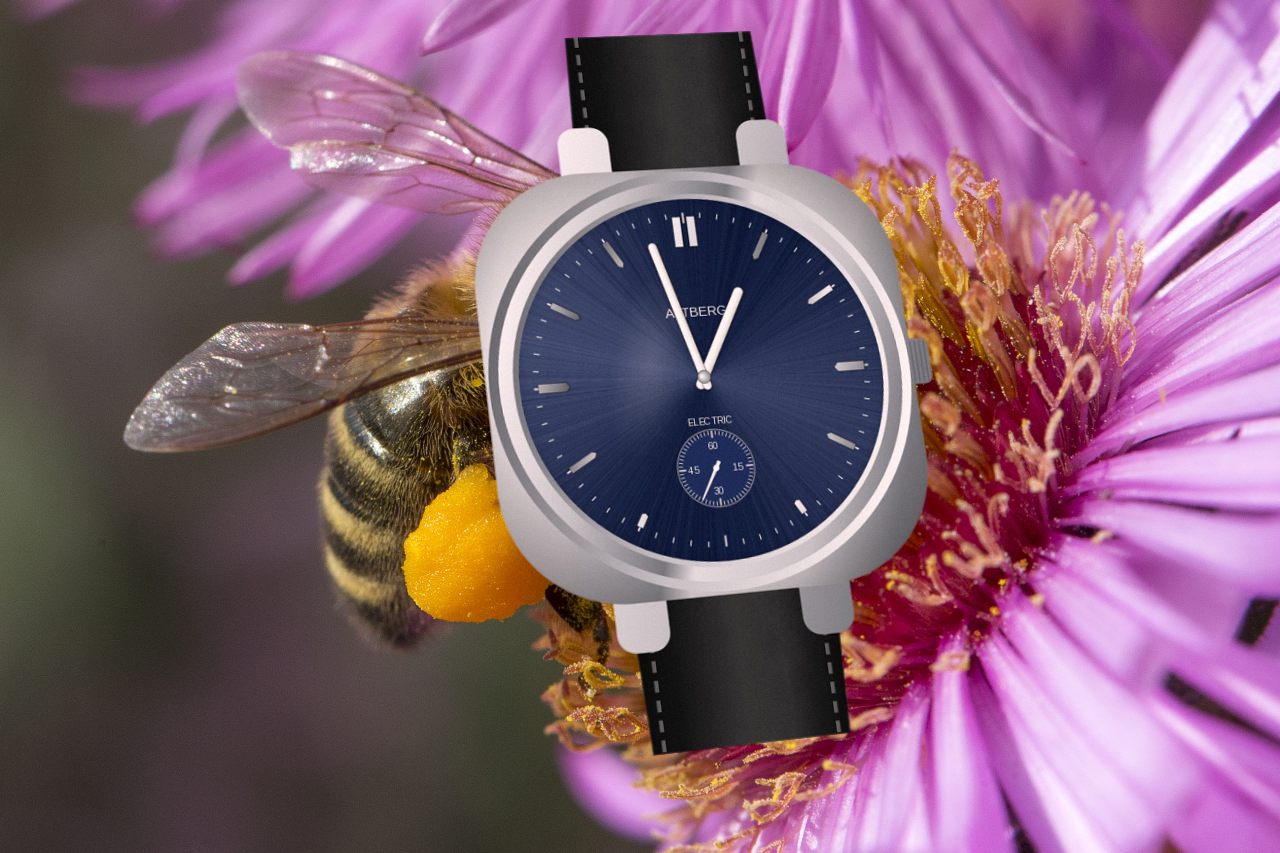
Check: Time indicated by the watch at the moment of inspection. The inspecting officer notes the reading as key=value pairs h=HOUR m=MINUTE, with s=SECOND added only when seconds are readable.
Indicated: h=12 m=57 s=35
